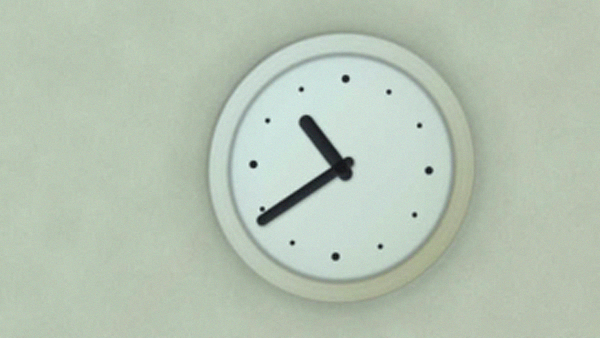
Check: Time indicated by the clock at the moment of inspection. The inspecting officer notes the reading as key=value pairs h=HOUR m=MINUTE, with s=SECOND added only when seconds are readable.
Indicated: h=10 m=39
